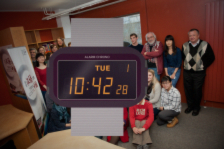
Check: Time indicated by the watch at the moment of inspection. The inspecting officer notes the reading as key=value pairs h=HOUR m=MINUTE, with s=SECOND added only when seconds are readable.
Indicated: h=10 m=42 s=28
